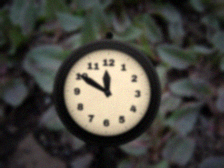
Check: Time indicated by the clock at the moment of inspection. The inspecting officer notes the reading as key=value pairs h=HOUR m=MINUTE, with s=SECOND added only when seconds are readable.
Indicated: h=11 m=50
